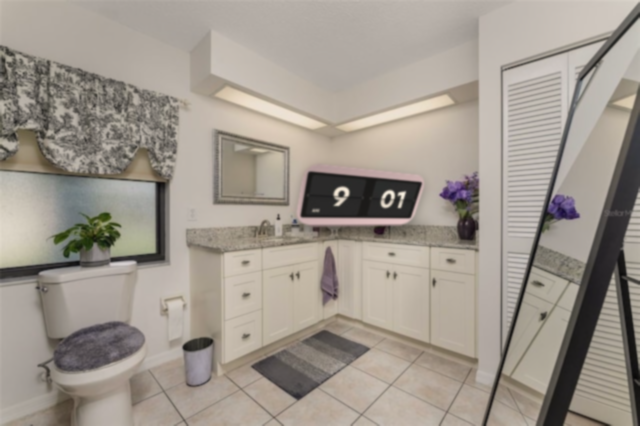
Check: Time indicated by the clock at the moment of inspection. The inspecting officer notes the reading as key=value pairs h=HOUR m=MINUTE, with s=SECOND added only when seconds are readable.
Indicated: h=9 m=1
